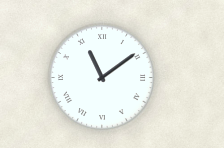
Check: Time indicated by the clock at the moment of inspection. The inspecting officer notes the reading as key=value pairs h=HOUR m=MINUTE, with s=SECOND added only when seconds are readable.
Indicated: h=11 m=9
